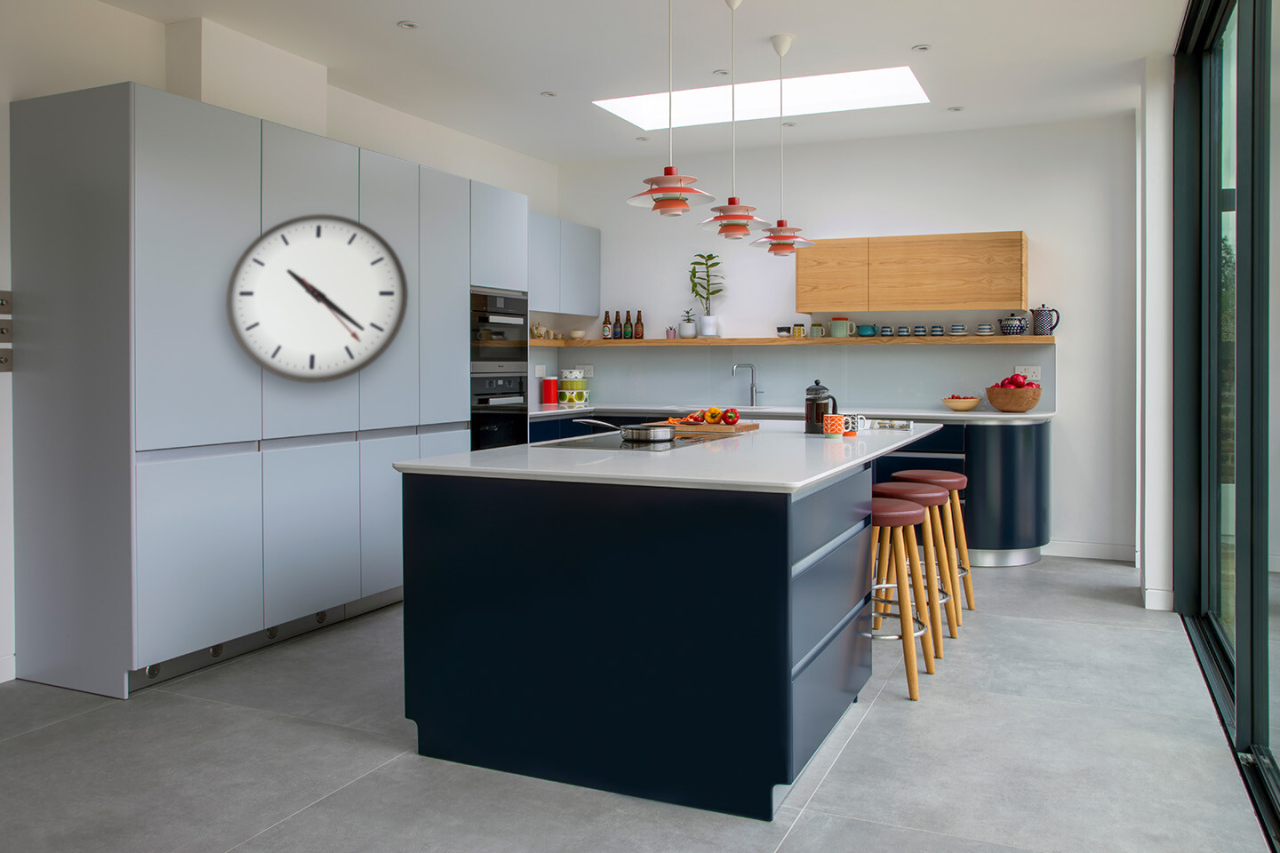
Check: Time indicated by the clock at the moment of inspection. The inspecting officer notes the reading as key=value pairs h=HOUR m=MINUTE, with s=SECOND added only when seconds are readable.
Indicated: h=10 m=21 s=23
